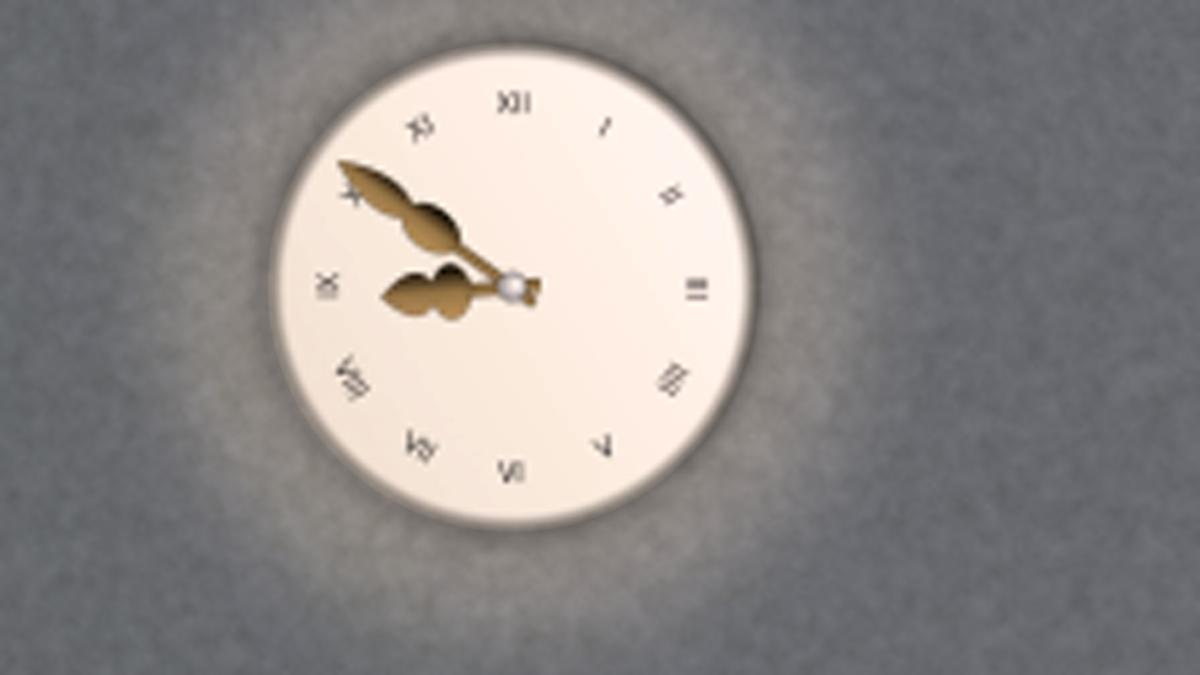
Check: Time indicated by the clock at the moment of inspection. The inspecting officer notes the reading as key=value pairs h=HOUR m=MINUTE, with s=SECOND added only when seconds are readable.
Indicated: h=8 m=51
